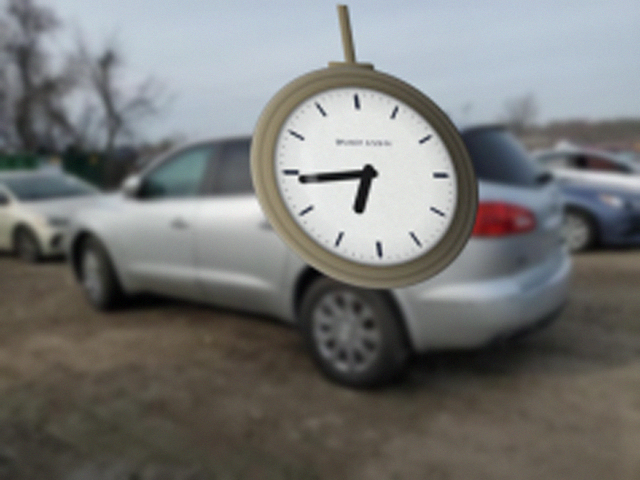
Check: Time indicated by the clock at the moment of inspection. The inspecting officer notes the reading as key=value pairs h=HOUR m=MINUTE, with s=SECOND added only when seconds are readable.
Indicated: h=6 m=44
